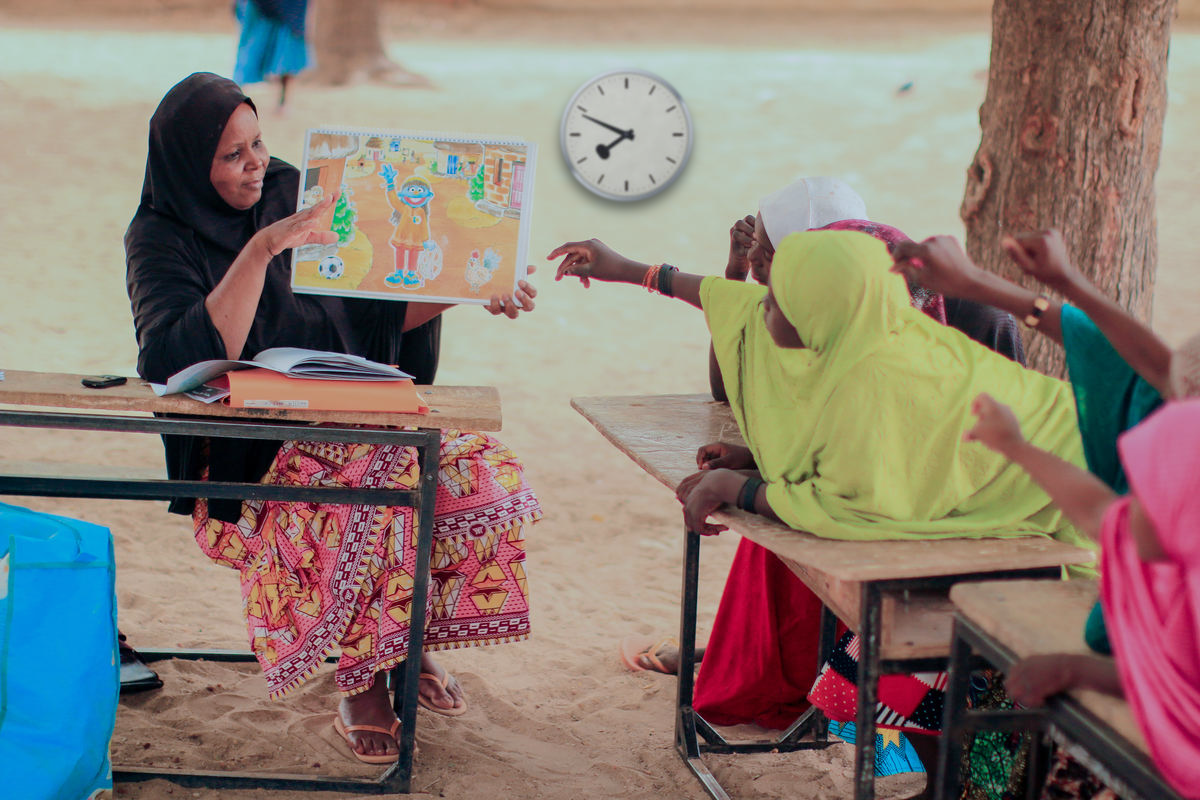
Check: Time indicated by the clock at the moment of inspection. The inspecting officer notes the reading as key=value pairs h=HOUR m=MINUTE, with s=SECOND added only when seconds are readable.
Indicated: h=7 m=49
